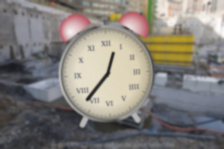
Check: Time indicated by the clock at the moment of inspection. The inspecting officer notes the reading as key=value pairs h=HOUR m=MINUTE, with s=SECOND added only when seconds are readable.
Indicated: h=12 m=37
